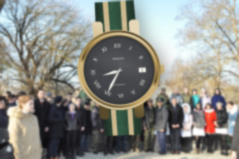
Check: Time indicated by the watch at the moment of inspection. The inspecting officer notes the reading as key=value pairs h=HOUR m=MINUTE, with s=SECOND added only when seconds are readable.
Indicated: h=8 m=35
